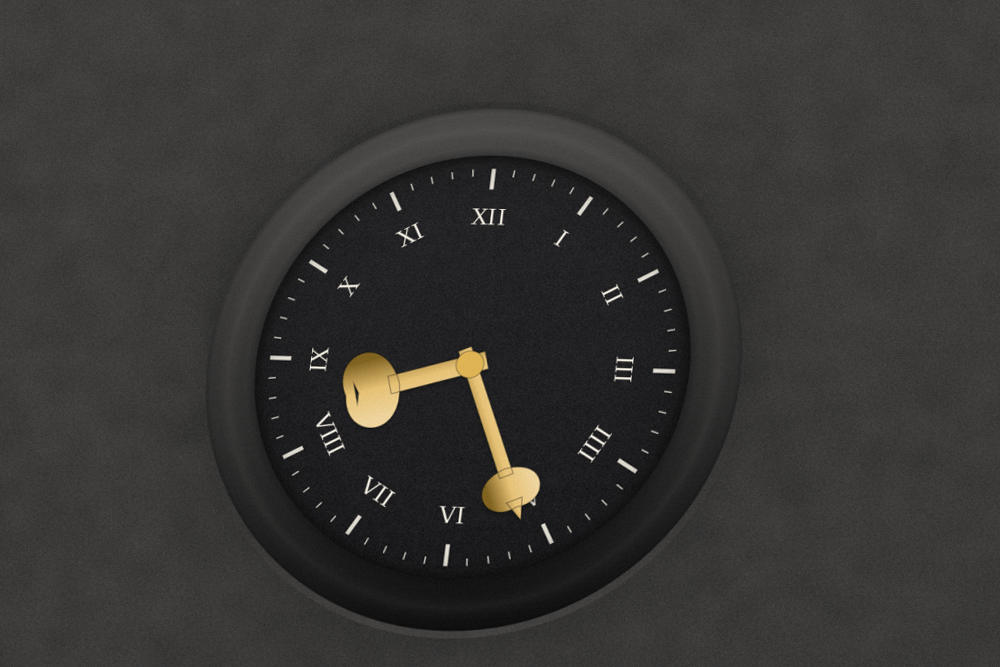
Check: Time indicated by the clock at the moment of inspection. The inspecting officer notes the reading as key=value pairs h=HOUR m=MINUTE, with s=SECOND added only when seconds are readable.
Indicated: h=8 m=26
